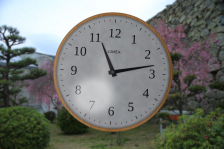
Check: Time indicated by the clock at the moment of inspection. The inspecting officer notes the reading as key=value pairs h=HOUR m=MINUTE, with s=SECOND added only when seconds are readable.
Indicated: h=11 m=13
